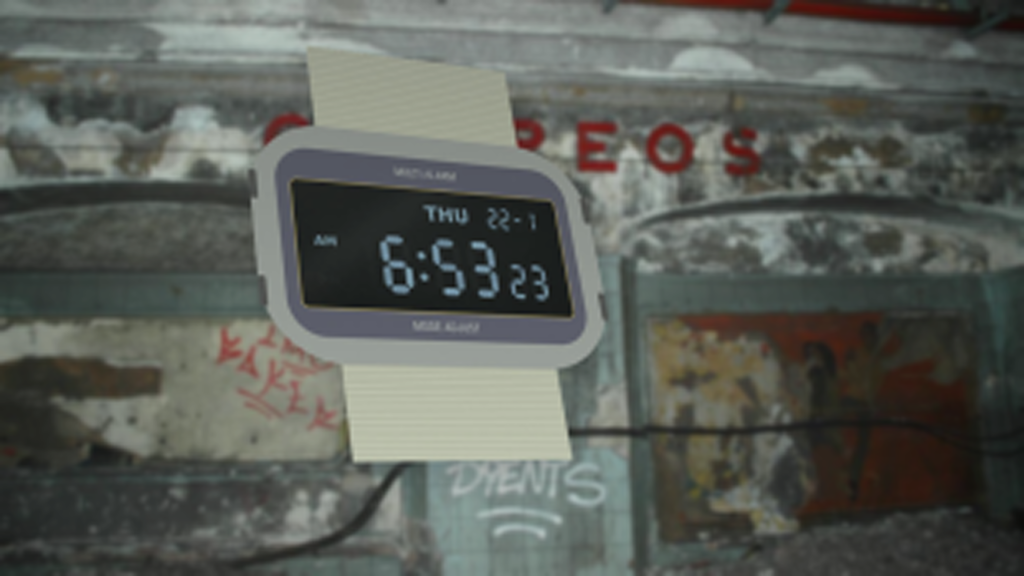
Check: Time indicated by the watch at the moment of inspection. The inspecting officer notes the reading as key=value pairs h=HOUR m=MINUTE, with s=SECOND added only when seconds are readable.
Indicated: h=6 m=53 s=23
